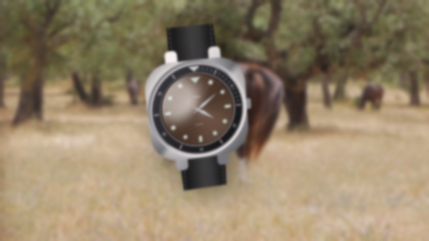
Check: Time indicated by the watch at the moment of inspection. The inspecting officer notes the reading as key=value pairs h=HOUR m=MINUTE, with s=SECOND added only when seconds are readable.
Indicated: h=4 m=9
